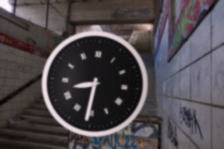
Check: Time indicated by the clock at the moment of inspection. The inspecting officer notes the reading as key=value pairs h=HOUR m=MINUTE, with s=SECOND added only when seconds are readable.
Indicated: h=8 m=31
